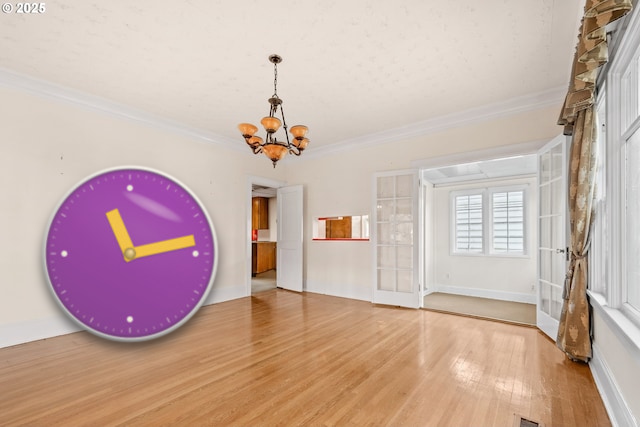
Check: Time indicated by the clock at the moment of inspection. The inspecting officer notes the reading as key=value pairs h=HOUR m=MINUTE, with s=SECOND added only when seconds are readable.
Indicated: h=11 m=13
